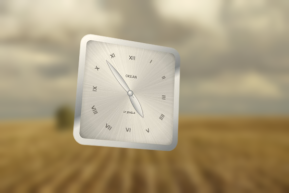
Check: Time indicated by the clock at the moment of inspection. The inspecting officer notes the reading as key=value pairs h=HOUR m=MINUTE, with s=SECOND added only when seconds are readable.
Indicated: h=4 m=53
